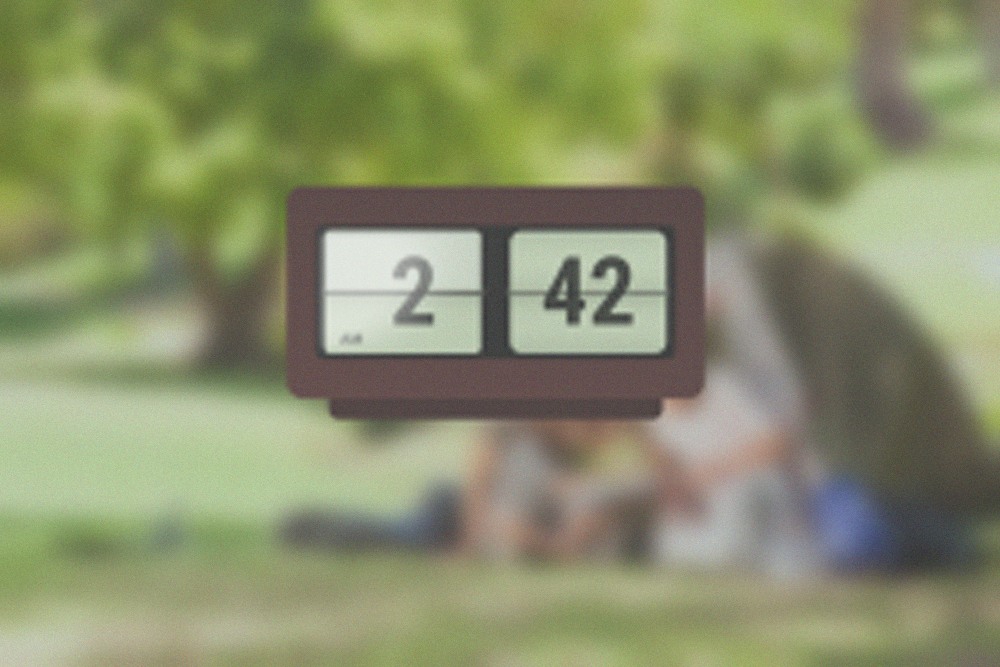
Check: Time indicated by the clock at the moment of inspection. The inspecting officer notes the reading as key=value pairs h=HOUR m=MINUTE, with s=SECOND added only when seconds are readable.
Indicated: h=2 m=42
